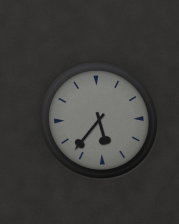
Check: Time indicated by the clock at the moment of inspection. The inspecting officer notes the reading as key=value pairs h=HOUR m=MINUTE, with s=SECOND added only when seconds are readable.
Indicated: h=5 m=37
